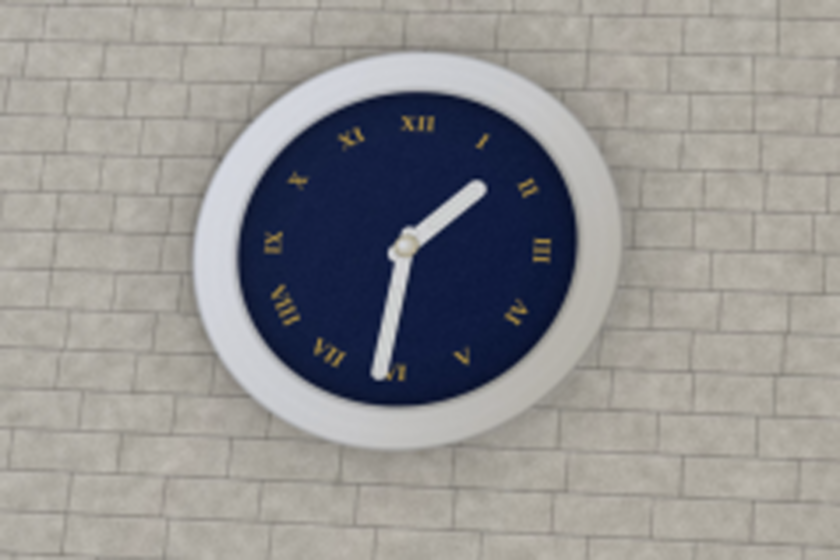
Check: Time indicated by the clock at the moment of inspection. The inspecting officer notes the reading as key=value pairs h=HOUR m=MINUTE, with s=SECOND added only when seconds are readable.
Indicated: h=1 m=31
